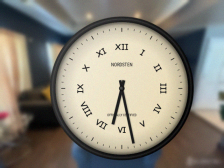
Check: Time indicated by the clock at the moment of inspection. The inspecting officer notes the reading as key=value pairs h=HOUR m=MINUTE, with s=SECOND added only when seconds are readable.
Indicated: h=6 m=28
